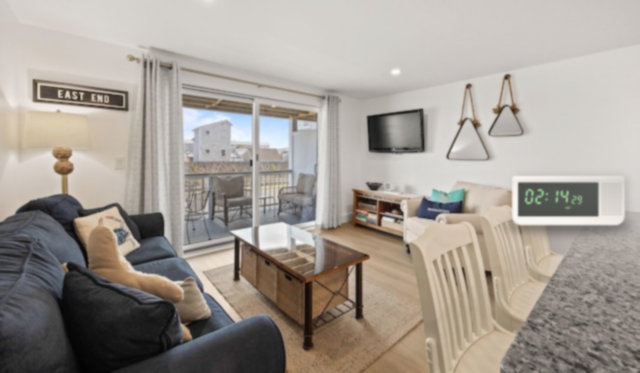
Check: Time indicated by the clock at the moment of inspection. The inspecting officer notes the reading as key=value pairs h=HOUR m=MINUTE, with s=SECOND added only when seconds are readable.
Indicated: h=2 m=14
